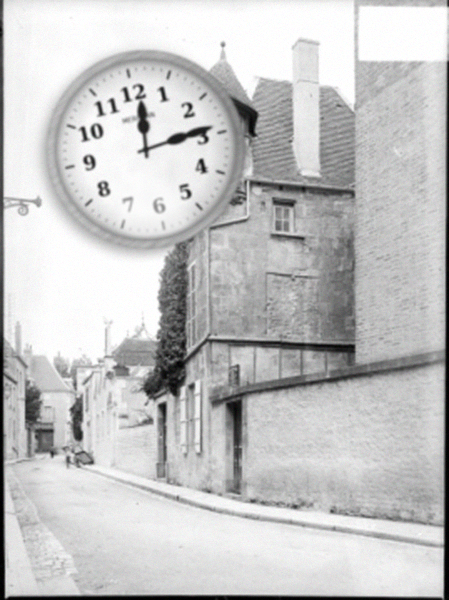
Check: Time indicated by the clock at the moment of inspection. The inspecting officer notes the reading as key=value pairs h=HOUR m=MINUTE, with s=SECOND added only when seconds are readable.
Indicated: h=12 m=14
